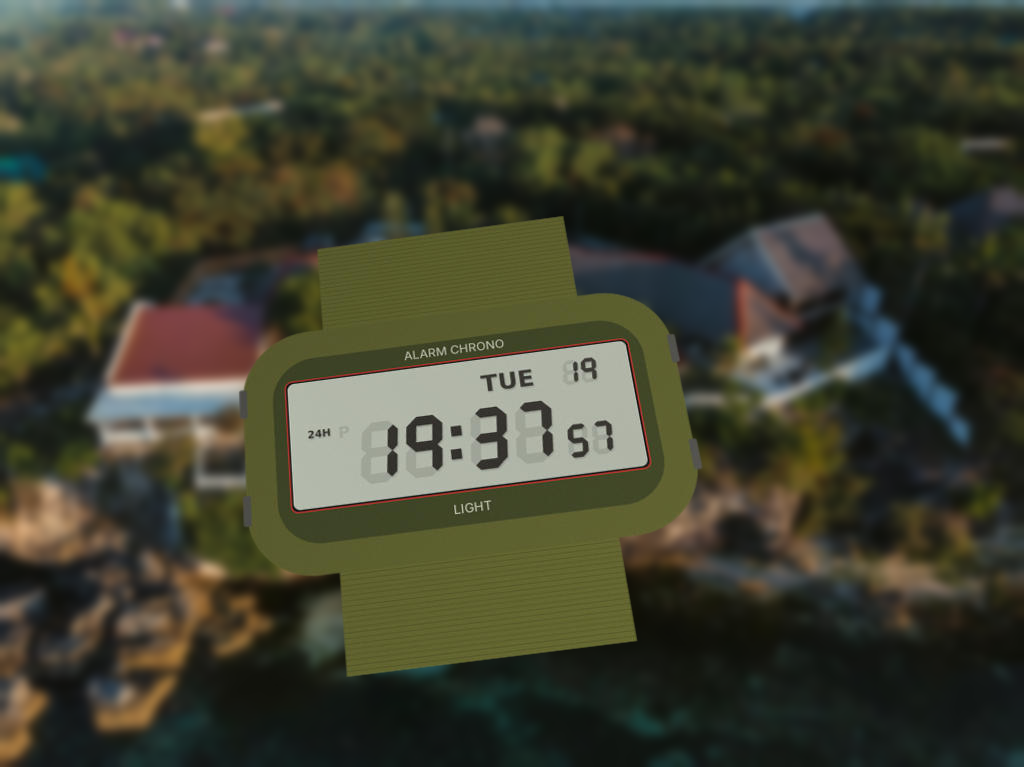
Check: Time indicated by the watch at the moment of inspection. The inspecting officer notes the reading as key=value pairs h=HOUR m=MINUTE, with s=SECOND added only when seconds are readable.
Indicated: h=19 m=37 s=57
